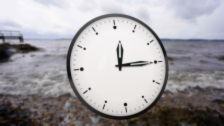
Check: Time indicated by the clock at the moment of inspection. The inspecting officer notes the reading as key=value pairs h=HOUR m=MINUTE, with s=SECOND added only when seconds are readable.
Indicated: h=12 m=15
